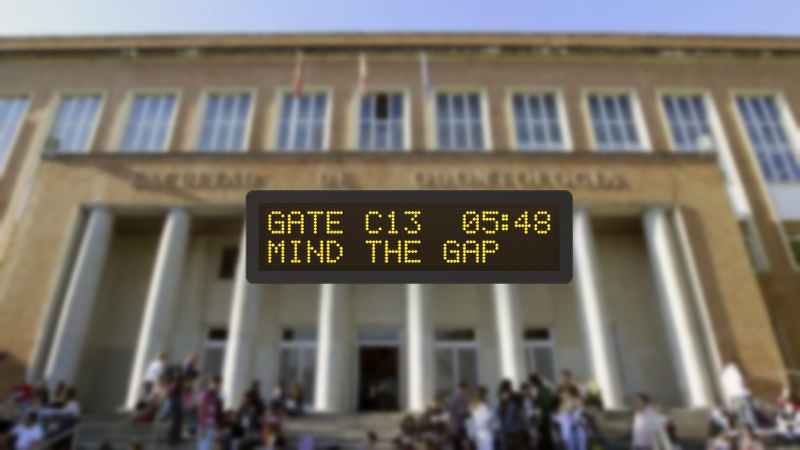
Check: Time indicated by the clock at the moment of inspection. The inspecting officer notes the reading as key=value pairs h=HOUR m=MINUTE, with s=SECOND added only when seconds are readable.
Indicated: h=5 m=48
